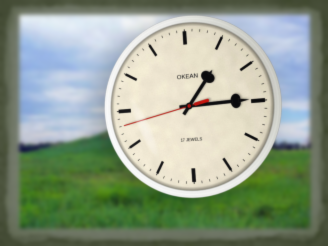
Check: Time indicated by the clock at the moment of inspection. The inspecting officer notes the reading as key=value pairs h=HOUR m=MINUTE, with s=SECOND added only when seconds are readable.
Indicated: h=1 m=14 s=43
